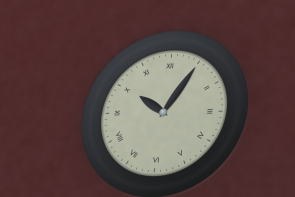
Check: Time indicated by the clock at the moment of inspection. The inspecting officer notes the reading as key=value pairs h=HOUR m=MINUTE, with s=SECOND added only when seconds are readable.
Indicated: h=10 m=5
